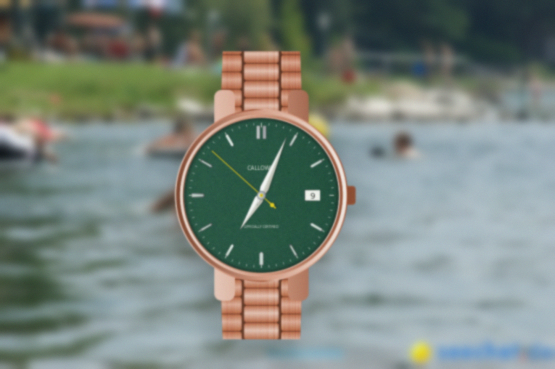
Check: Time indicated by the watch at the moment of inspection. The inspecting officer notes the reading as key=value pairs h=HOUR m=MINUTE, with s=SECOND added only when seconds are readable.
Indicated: h=7 m=3 s=52
